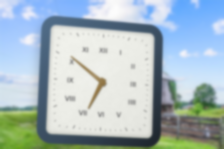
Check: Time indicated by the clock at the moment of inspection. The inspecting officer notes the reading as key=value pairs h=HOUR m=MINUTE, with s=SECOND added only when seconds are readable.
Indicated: h=6 m=51
